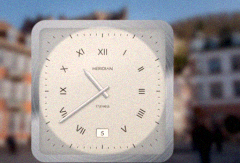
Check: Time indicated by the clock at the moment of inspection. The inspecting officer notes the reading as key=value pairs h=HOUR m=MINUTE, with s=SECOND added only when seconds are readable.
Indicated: h=10 m=39
